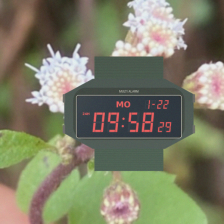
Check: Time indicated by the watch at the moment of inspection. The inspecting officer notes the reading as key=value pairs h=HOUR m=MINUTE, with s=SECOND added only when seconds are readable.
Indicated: h=9 m=58 s=29
